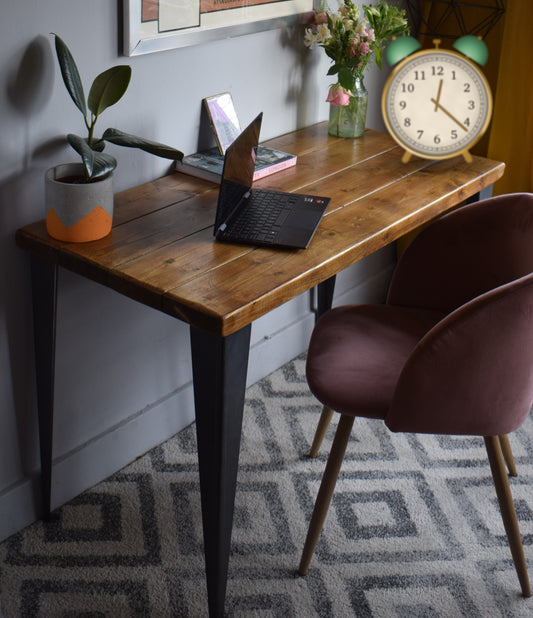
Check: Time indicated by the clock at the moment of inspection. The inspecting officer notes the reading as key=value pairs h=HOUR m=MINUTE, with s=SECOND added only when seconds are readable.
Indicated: h=12 m=22
